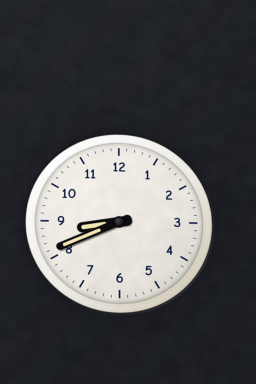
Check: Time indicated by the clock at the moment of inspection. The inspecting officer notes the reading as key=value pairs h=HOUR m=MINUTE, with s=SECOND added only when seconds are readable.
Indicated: h=8 m=41
